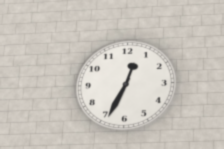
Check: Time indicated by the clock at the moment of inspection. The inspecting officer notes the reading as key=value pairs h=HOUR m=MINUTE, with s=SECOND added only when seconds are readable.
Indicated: h=12 m=34
